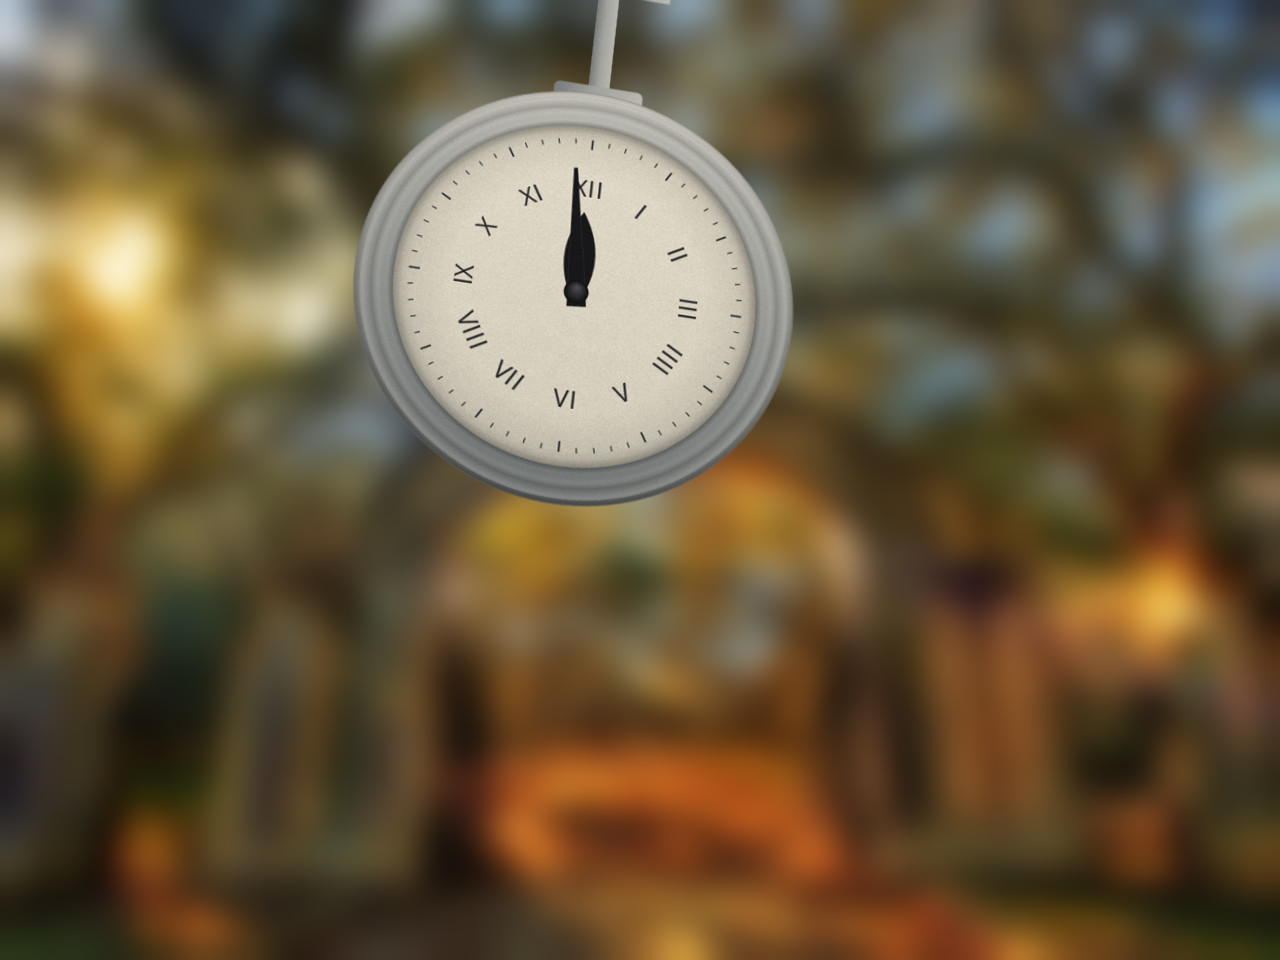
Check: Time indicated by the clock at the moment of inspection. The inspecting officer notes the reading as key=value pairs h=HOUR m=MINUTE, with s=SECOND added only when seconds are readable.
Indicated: h=11 m=59
